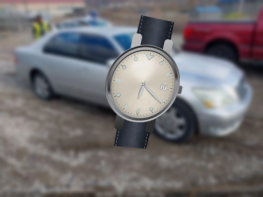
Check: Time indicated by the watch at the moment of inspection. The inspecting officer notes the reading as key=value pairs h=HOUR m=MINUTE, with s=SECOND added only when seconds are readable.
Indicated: h=6 m=21
